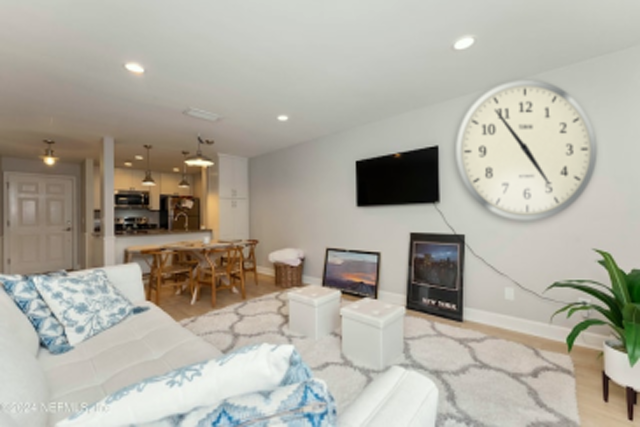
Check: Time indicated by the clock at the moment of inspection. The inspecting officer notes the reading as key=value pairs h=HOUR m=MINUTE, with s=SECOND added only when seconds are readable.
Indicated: h=4 m=54
